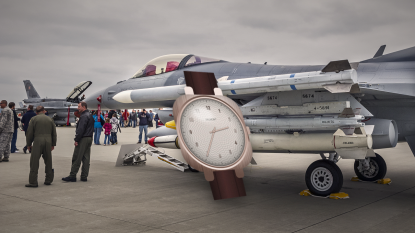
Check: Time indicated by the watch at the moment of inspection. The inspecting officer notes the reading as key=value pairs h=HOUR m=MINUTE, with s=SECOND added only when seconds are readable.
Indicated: h=2 m=35
